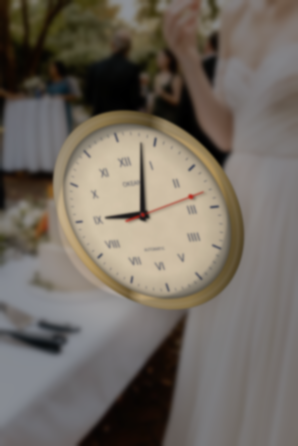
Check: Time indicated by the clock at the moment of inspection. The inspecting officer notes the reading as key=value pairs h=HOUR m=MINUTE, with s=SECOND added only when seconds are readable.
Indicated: h=9 m=3 s=13
